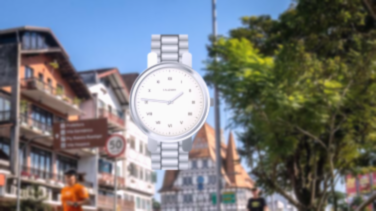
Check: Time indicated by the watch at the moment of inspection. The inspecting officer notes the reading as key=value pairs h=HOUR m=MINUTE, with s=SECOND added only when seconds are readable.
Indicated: h=1 m=46
